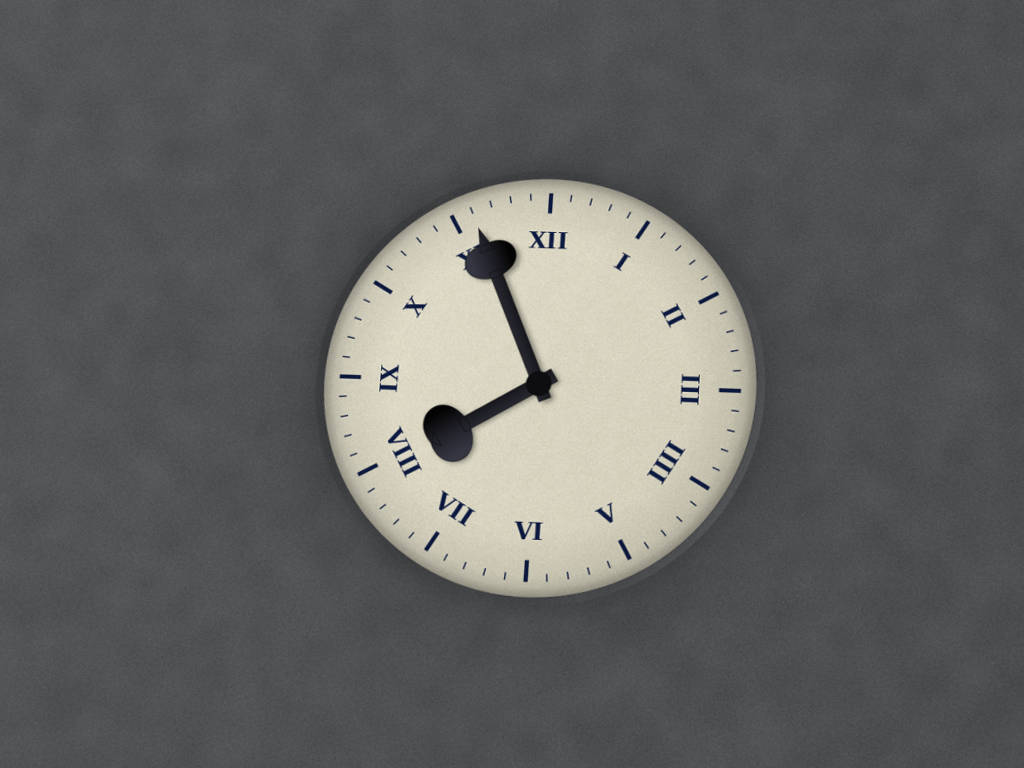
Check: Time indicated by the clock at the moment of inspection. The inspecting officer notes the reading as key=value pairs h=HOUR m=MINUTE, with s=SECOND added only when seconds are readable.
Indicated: h=7 m=56
